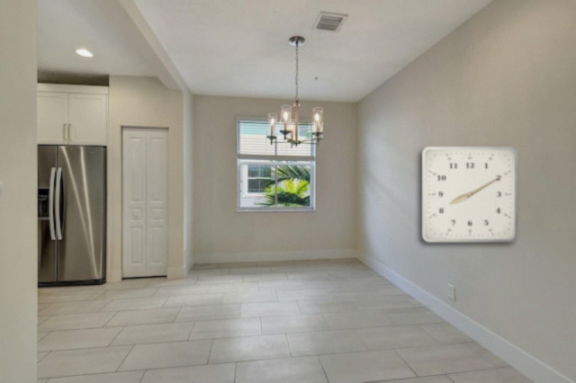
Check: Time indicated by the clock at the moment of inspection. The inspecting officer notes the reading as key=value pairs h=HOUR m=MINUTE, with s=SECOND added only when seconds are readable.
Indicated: h=8 m=10
